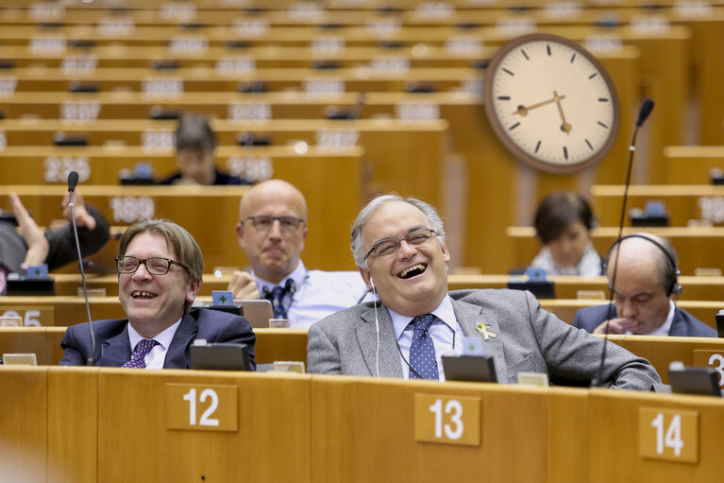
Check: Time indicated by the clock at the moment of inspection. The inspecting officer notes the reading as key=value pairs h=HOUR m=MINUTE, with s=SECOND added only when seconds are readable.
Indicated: h=5 m=42
